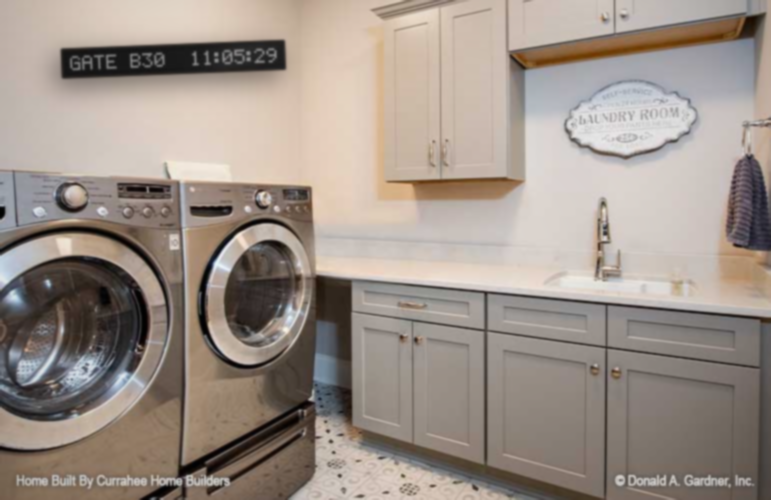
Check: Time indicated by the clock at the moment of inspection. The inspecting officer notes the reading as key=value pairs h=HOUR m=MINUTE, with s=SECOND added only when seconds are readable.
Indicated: h=11 m=5 s=29
